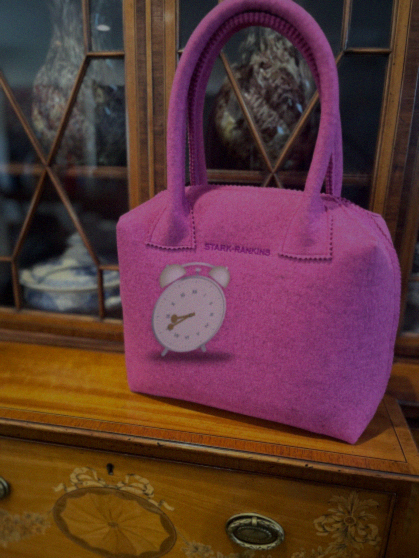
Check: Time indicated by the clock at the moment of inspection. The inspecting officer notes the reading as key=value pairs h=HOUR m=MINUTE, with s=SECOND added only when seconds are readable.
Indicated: h=8 m=40
